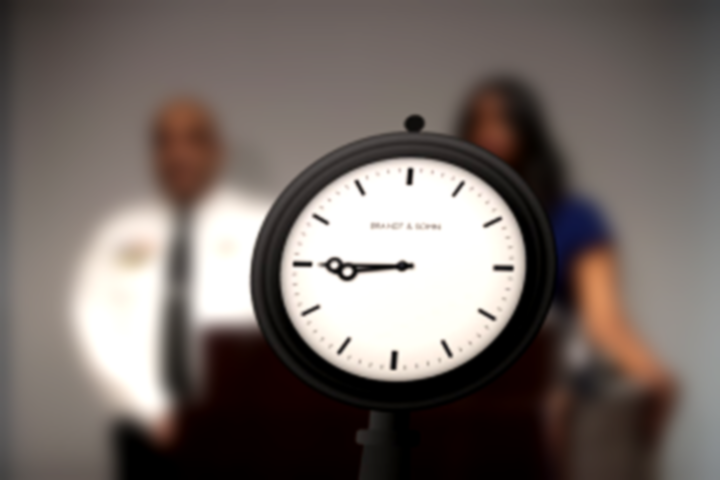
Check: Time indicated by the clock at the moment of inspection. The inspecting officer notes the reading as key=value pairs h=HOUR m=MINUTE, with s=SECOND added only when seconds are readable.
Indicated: h=8 m=45
